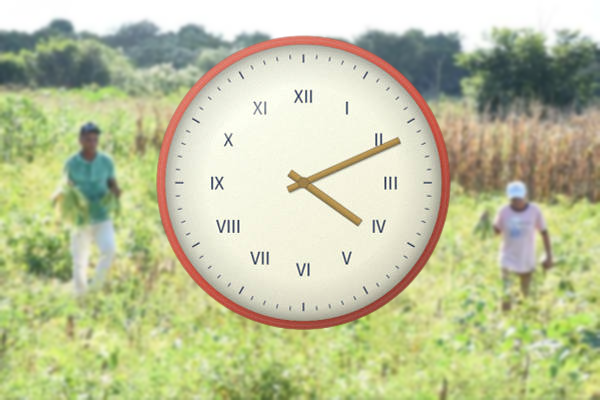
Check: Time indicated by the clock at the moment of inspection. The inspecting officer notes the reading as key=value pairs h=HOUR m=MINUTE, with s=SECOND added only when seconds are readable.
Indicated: h=4 m=11
